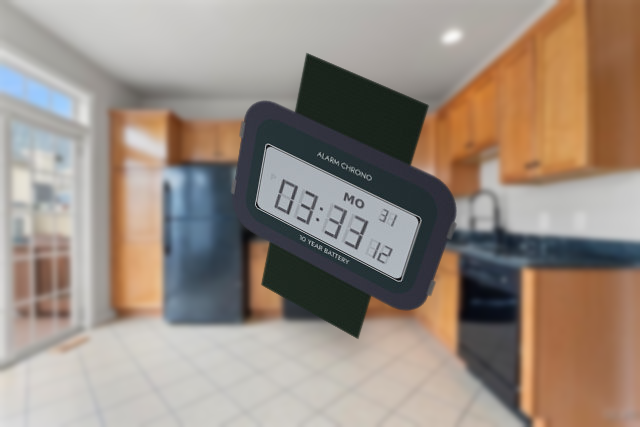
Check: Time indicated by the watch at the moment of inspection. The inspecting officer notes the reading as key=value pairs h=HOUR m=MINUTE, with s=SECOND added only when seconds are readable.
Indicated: h=3 m=33 s=12
